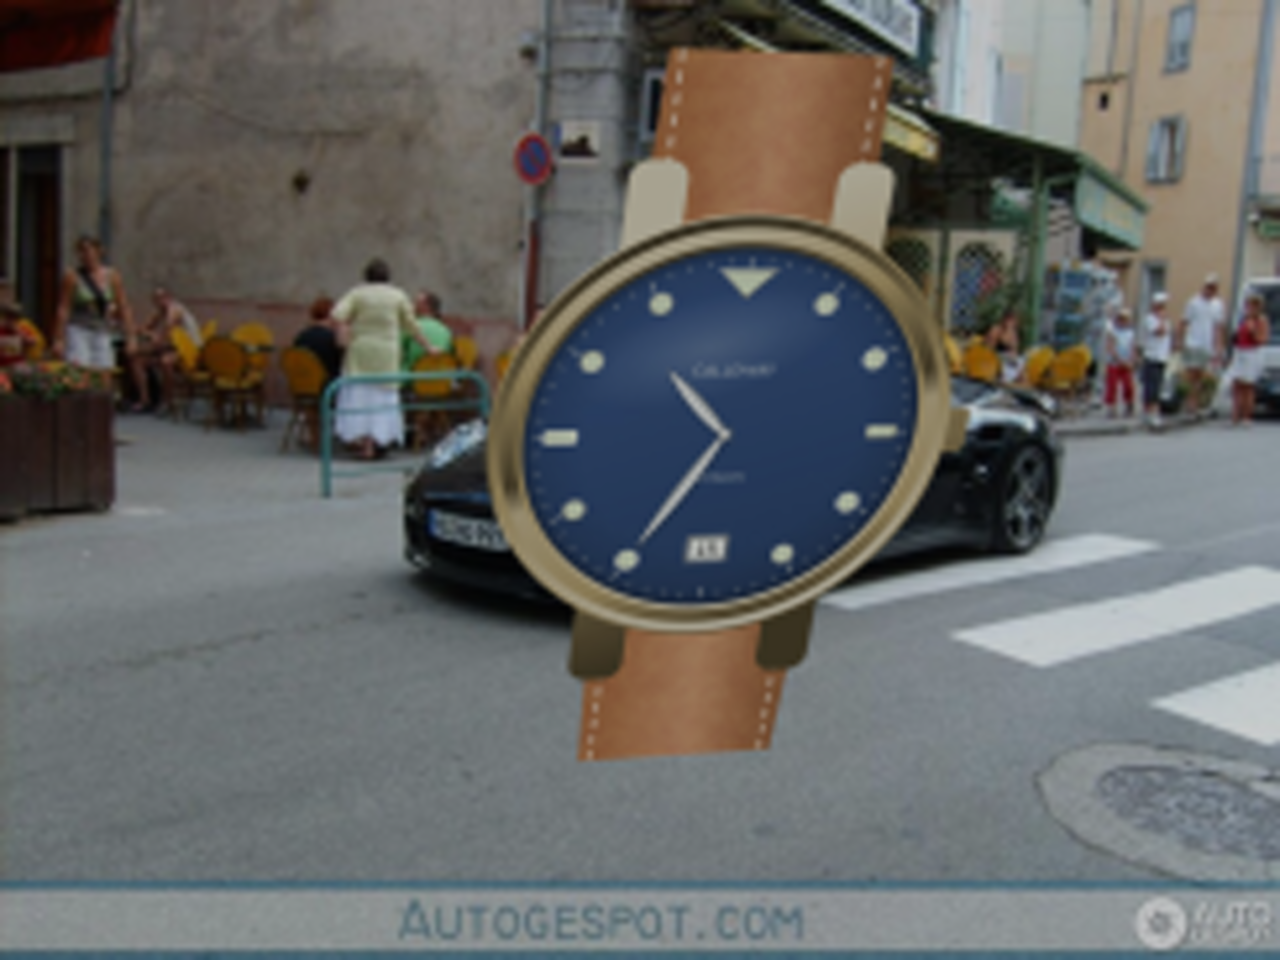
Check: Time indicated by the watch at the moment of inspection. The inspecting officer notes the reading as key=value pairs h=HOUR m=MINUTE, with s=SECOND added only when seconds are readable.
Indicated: h=10 m=35
